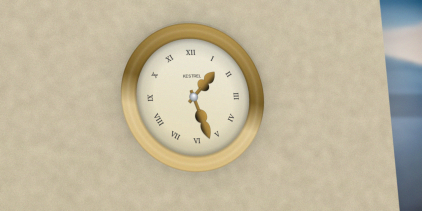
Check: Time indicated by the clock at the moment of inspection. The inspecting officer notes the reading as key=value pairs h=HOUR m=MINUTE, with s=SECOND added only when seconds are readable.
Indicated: h=1 m=27
